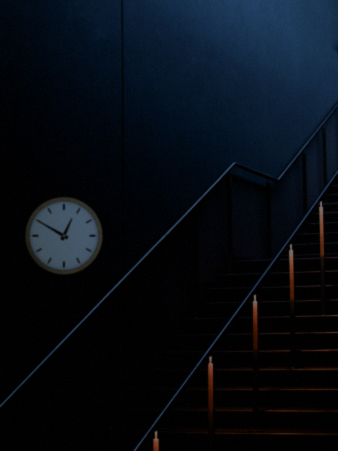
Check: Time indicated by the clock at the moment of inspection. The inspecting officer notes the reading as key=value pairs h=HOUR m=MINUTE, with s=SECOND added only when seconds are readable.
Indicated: h=12 m=50
